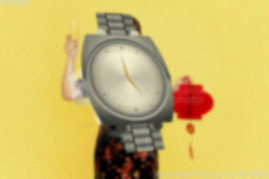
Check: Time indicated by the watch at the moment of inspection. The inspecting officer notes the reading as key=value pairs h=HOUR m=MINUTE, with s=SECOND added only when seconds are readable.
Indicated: h=4 m=59
